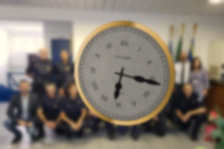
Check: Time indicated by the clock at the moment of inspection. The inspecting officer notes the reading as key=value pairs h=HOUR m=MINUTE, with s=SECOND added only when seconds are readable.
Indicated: h=6 m=16
